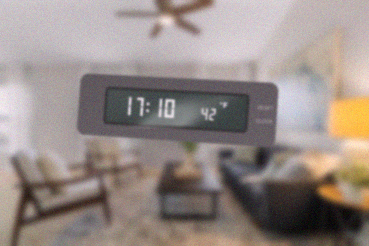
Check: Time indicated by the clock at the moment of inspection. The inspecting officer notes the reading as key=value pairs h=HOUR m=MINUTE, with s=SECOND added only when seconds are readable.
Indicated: h=17 m=10
